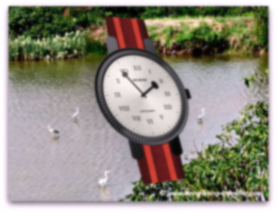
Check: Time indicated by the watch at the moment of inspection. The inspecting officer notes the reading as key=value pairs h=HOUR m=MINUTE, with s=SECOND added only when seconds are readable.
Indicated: h=1 m=54
